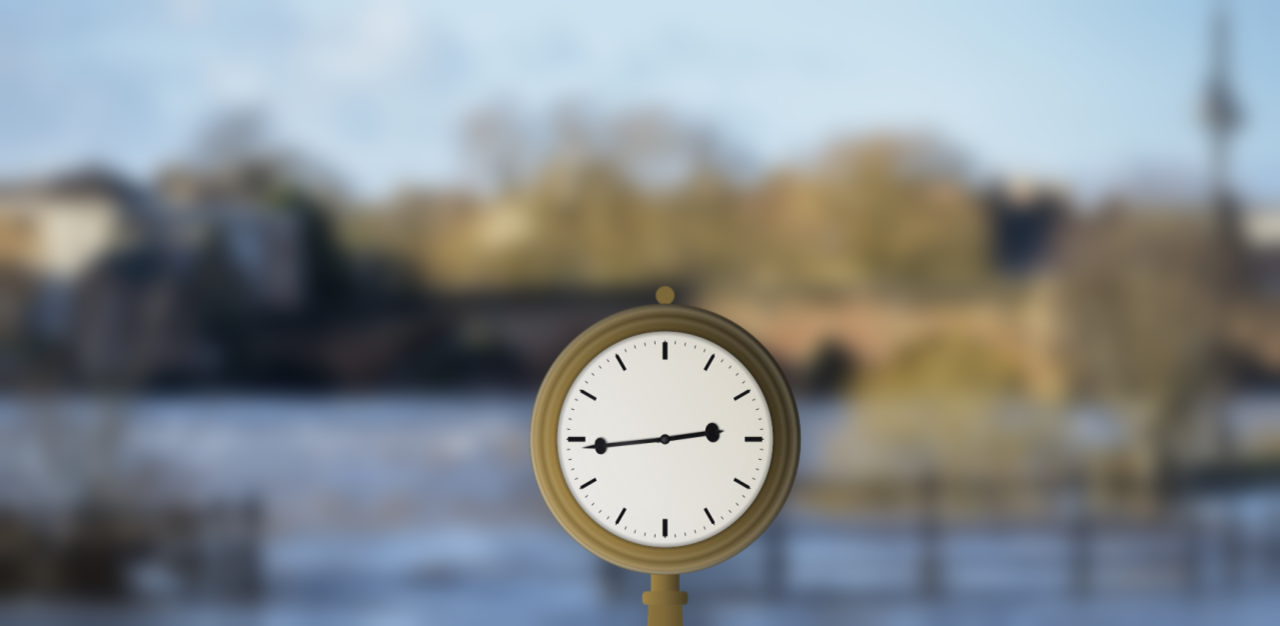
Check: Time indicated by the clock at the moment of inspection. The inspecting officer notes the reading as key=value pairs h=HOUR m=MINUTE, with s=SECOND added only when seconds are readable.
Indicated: h=2 m=44
